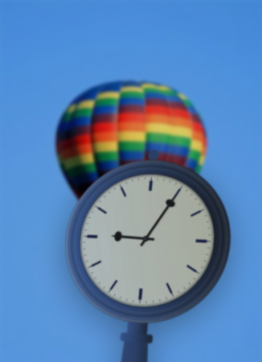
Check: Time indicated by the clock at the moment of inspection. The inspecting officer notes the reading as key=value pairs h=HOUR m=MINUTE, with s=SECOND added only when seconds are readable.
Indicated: h=9 m=5
